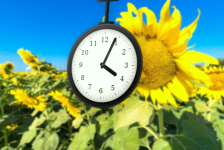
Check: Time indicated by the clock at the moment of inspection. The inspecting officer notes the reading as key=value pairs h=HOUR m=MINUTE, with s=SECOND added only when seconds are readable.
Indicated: h=4 m=4
